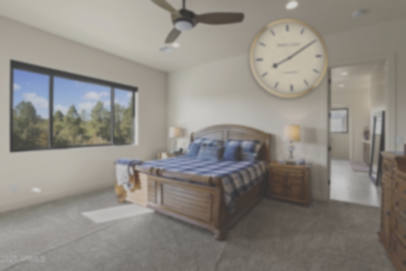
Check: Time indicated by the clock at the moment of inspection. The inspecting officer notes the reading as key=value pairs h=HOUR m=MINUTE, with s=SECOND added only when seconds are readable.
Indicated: h=8 m=10
